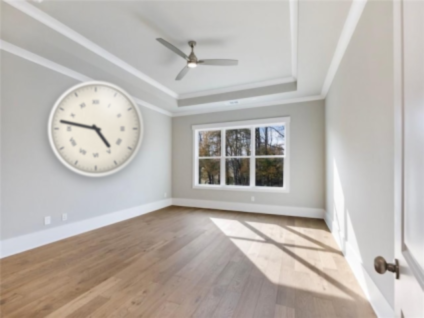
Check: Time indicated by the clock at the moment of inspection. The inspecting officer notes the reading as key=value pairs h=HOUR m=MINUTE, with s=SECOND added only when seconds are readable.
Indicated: h=4 m=47
